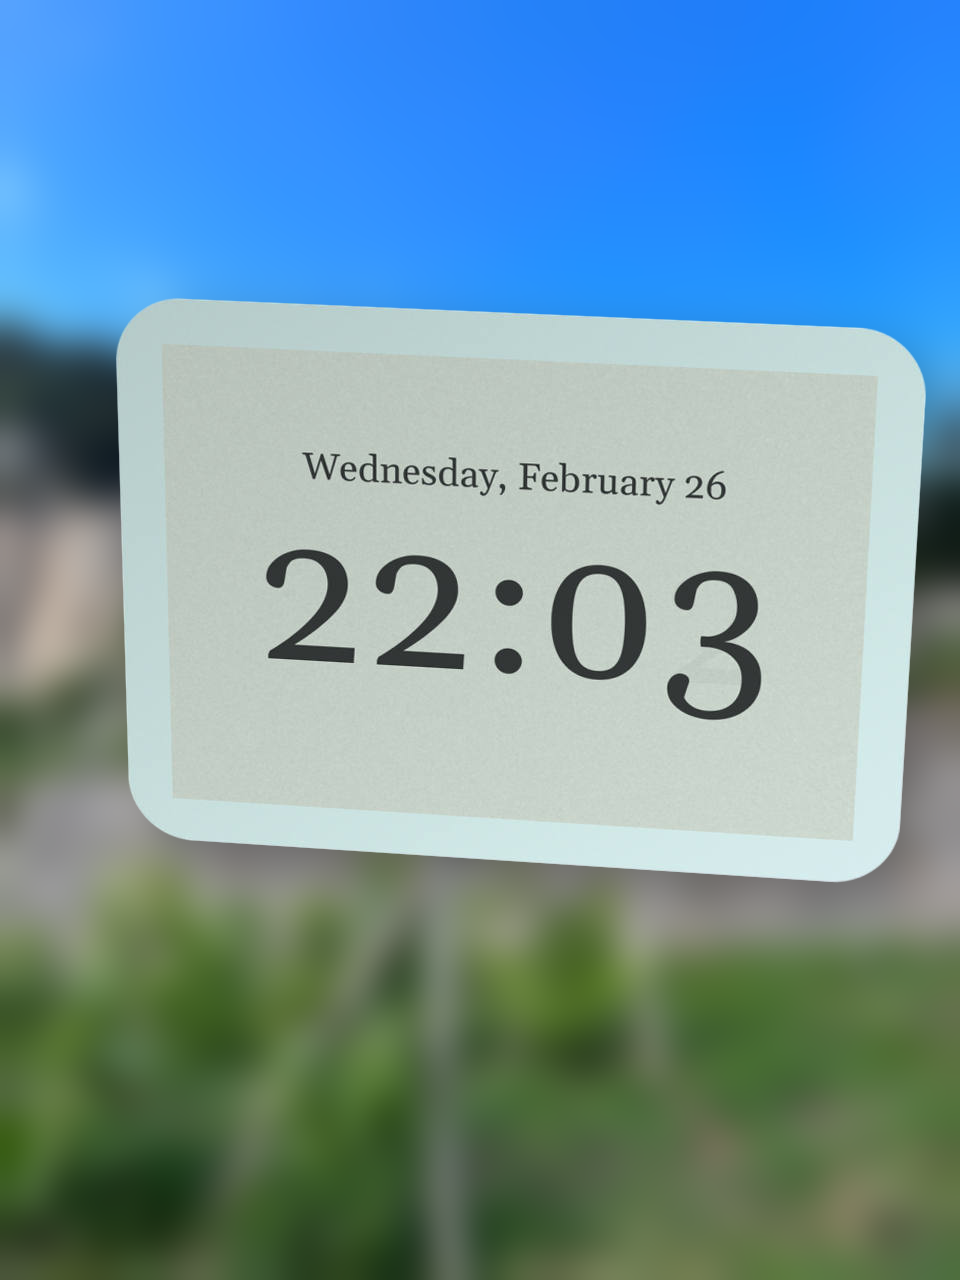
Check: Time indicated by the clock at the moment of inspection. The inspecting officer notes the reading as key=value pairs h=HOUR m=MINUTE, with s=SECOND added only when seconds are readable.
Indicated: h=22 m=3
